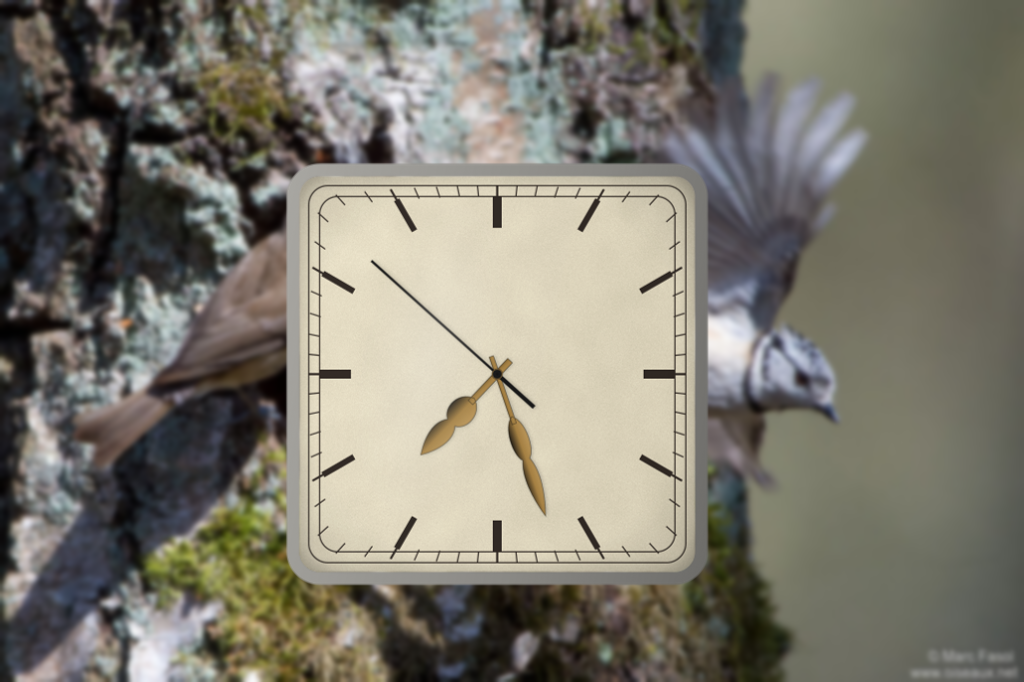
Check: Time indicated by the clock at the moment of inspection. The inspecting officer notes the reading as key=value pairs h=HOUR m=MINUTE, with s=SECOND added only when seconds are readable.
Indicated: h=7 m=26 s=52
